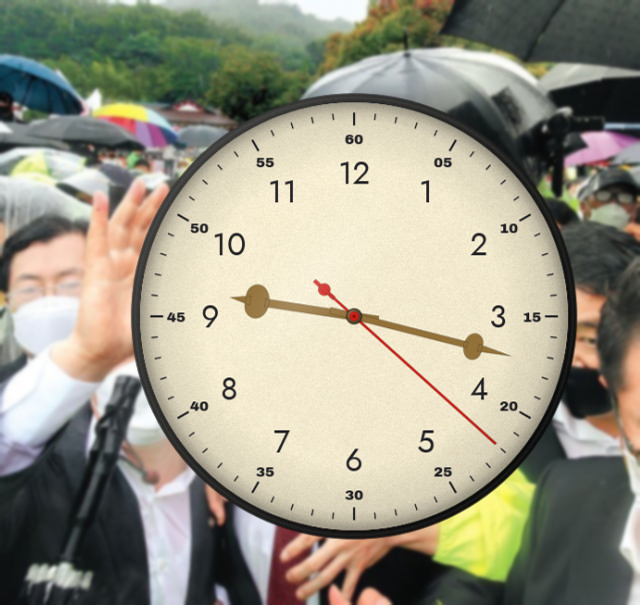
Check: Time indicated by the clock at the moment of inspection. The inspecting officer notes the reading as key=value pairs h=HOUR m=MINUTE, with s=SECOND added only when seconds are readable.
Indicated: h=9 m=17 s=22
